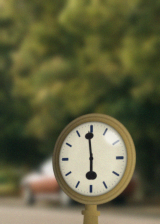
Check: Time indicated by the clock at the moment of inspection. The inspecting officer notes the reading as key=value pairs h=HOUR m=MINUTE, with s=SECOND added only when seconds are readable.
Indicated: h=5 m=59
